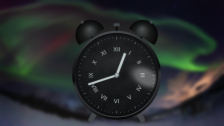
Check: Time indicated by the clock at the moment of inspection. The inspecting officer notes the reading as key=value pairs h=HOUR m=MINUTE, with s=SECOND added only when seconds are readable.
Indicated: h=12 m=42
